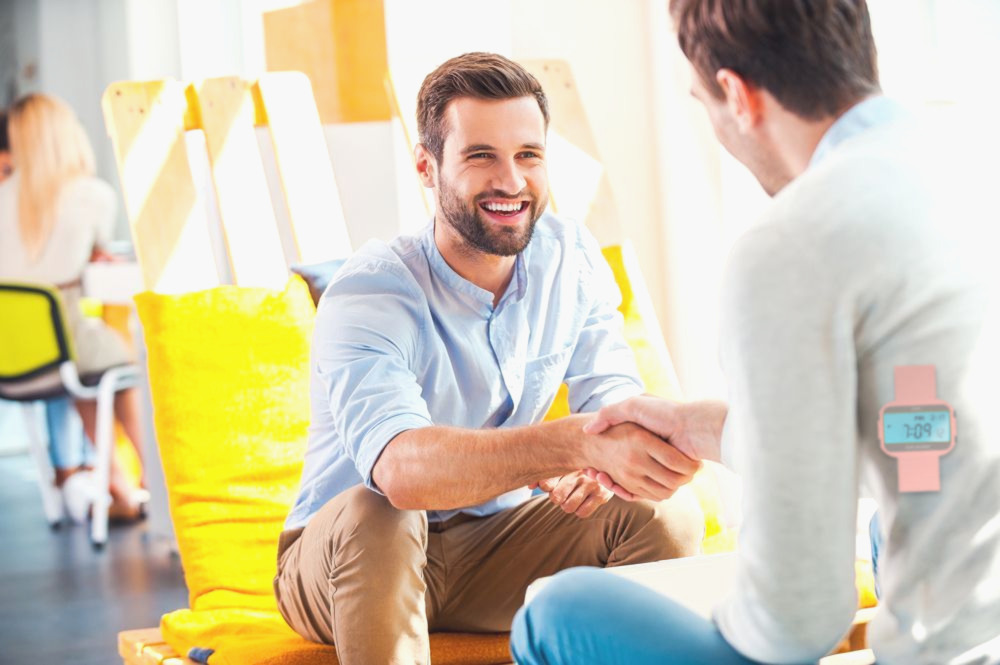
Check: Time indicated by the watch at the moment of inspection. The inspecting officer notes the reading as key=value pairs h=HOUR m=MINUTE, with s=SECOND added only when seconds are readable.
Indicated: h=7 m=9
